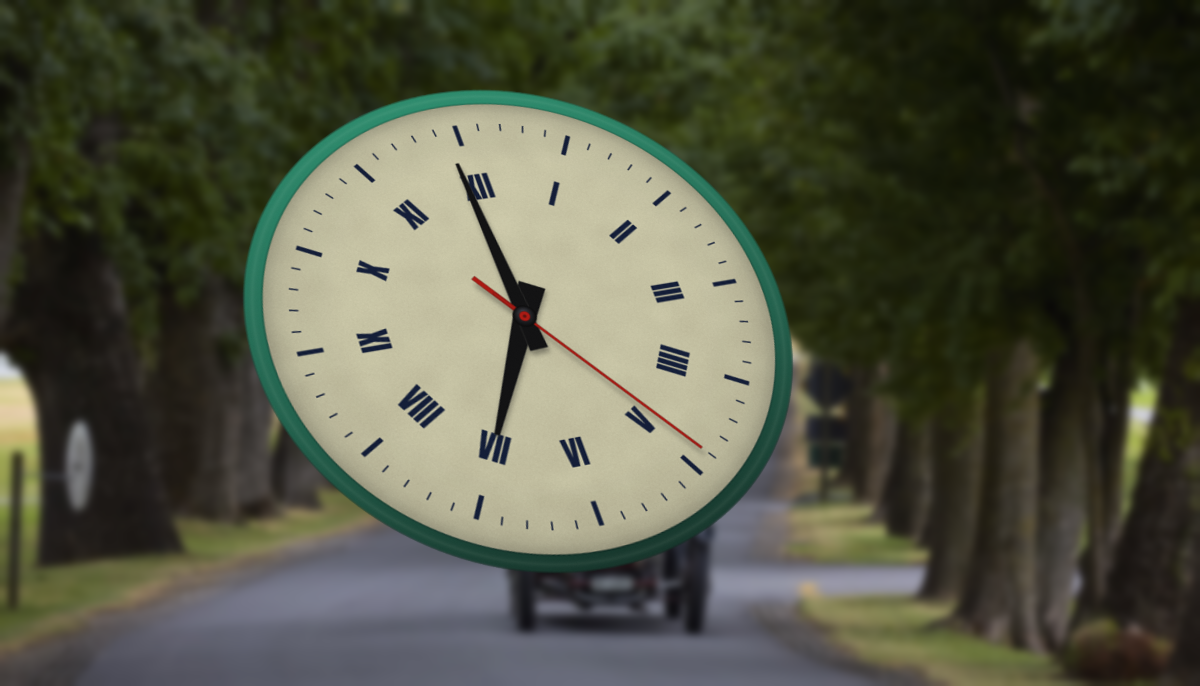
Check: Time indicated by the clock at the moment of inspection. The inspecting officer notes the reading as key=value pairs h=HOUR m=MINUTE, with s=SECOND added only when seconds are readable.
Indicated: h=6 m=59 s=24
